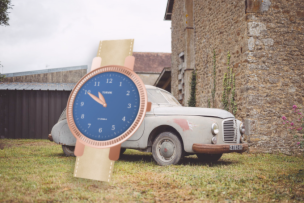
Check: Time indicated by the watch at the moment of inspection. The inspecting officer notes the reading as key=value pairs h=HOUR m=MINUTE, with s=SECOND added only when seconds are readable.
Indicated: h=10 m=50
